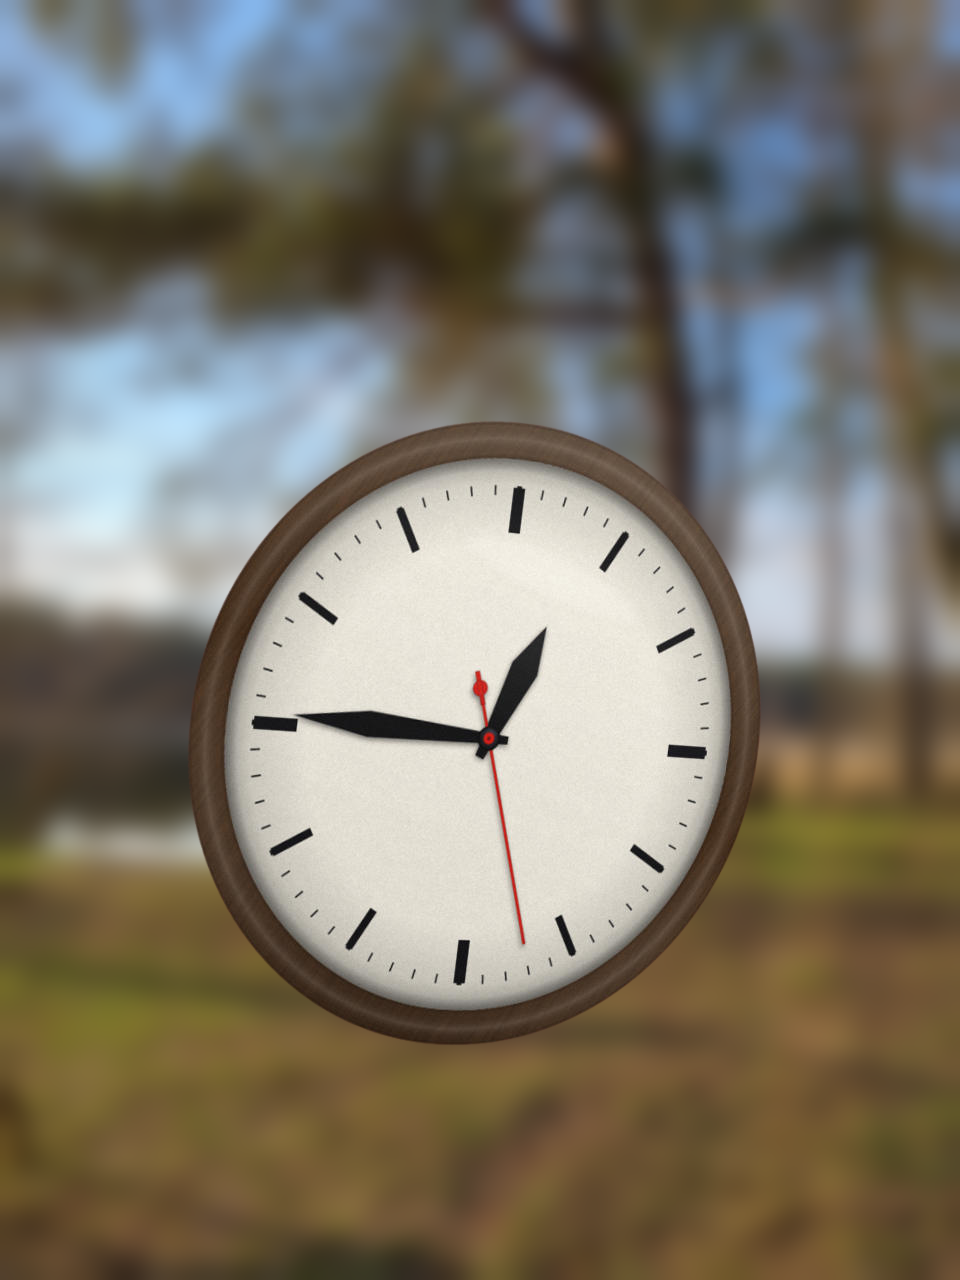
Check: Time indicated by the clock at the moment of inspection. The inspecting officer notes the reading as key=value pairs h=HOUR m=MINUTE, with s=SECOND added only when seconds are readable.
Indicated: h=12 m=45 s=27
